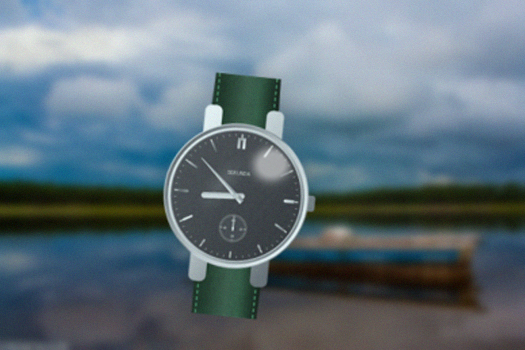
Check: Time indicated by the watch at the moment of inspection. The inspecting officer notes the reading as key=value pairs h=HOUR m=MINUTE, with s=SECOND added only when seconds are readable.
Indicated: h=8 m=52
